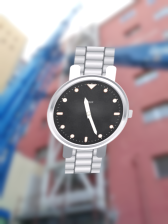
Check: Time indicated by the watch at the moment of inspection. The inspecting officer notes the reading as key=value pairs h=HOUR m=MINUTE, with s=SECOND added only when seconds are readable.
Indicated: h=11 m=26
